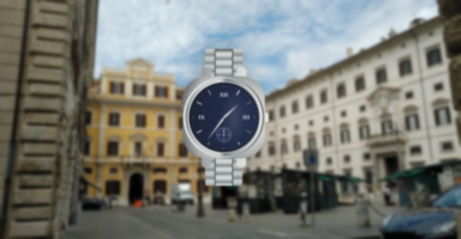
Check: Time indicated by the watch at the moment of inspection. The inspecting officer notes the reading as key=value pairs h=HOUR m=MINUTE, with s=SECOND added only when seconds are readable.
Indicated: h=1 m=36
